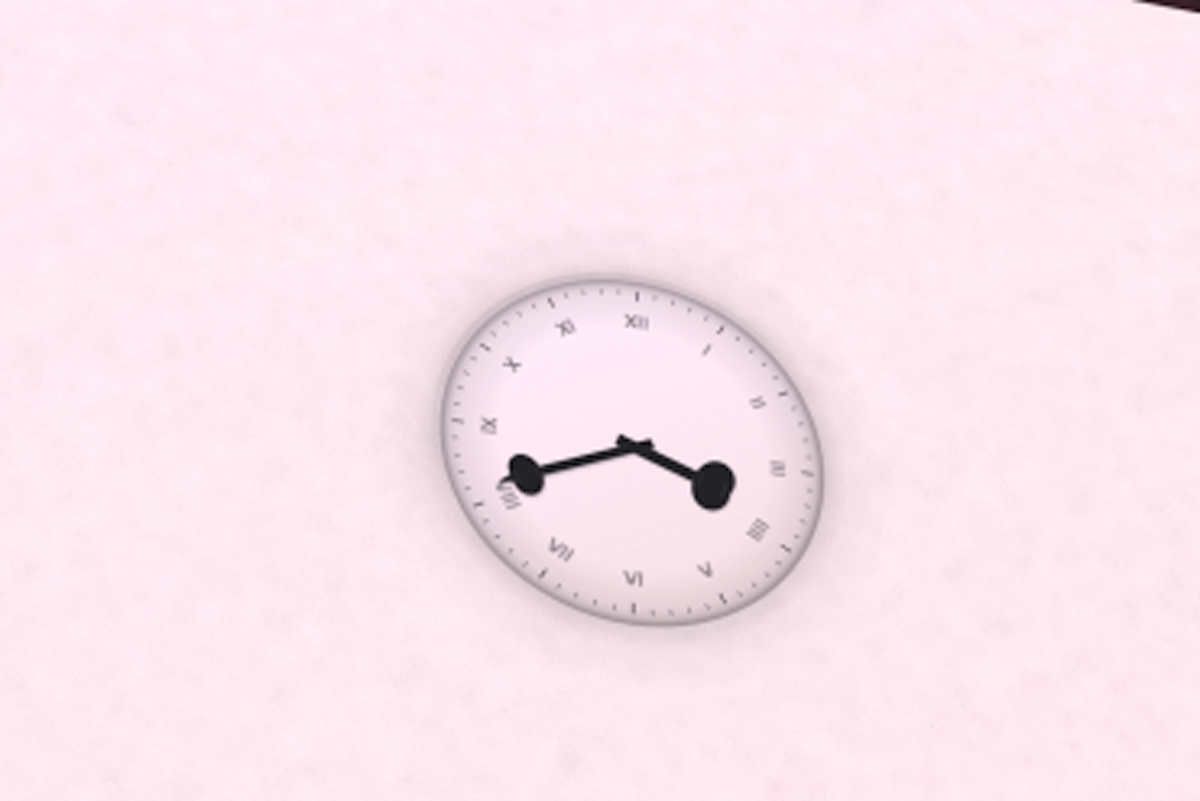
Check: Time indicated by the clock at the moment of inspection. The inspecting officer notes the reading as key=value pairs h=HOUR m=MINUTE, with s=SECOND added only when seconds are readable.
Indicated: h=3 m=41
